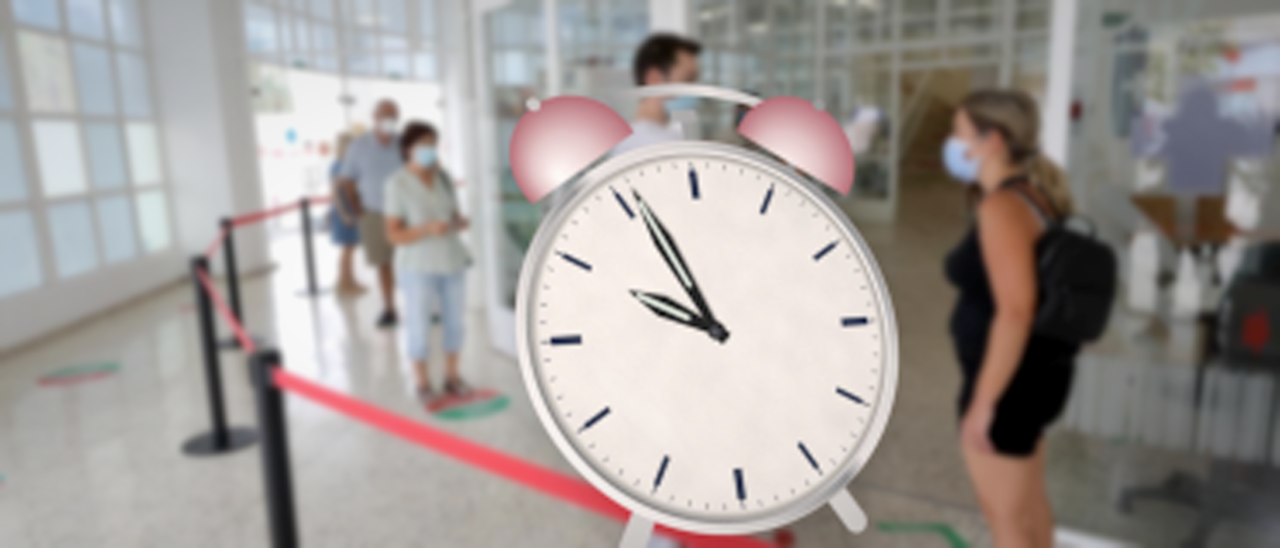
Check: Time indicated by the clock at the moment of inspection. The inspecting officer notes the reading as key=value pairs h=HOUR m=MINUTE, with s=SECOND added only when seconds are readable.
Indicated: h=9 m=56
